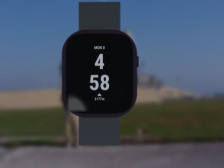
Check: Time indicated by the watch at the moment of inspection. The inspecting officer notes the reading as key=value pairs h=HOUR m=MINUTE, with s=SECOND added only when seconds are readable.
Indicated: h=4 m=58
